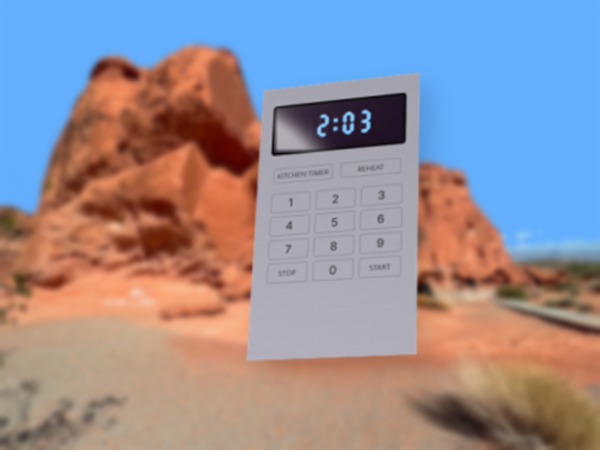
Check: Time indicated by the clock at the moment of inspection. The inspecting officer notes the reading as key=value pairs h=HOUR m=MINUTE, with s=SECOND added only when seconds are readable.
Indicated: h=2 m=3
